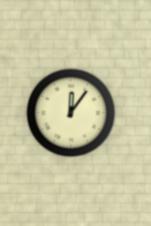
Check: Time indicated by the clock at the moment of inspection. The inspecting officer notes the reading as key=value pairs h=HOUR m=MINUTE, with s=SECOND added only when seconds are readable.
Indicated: h=12 m=6
